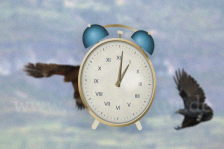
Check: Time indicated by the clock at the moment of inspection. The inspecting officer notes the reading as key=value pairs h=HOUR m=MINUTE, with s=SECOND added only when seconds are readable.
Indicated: h=1 m=1
